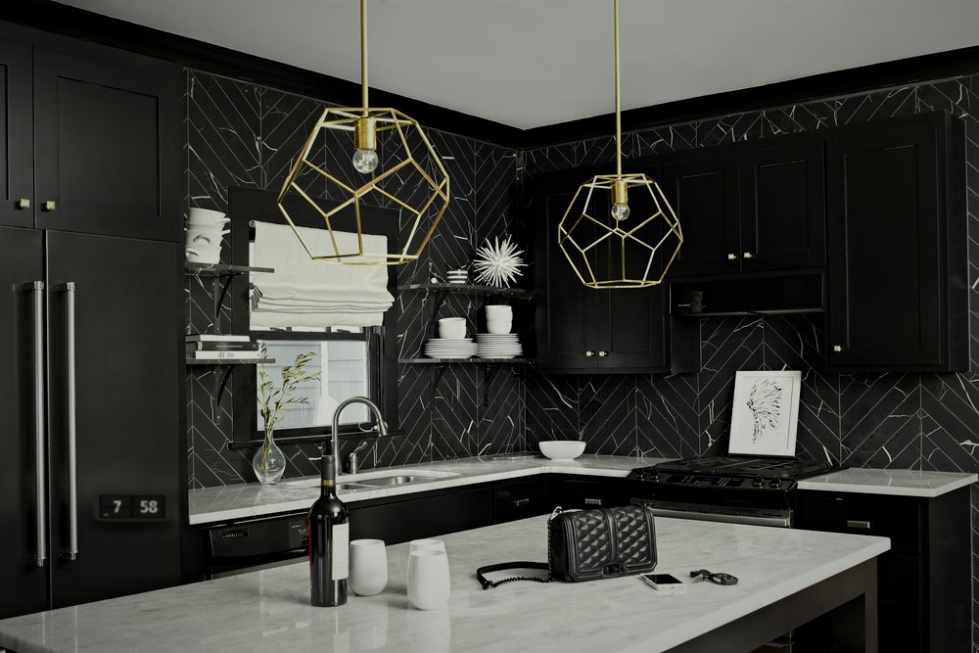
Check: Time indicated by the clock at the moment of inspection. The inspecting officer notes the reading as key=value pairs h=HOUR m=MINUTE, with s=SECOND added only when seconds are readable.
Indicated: h=7 m=58
